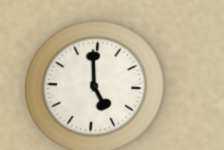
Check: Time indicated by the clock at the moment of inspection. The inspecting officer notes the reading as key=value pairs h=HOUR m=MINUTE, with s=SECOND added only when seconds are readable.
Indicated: h=4 m=59
